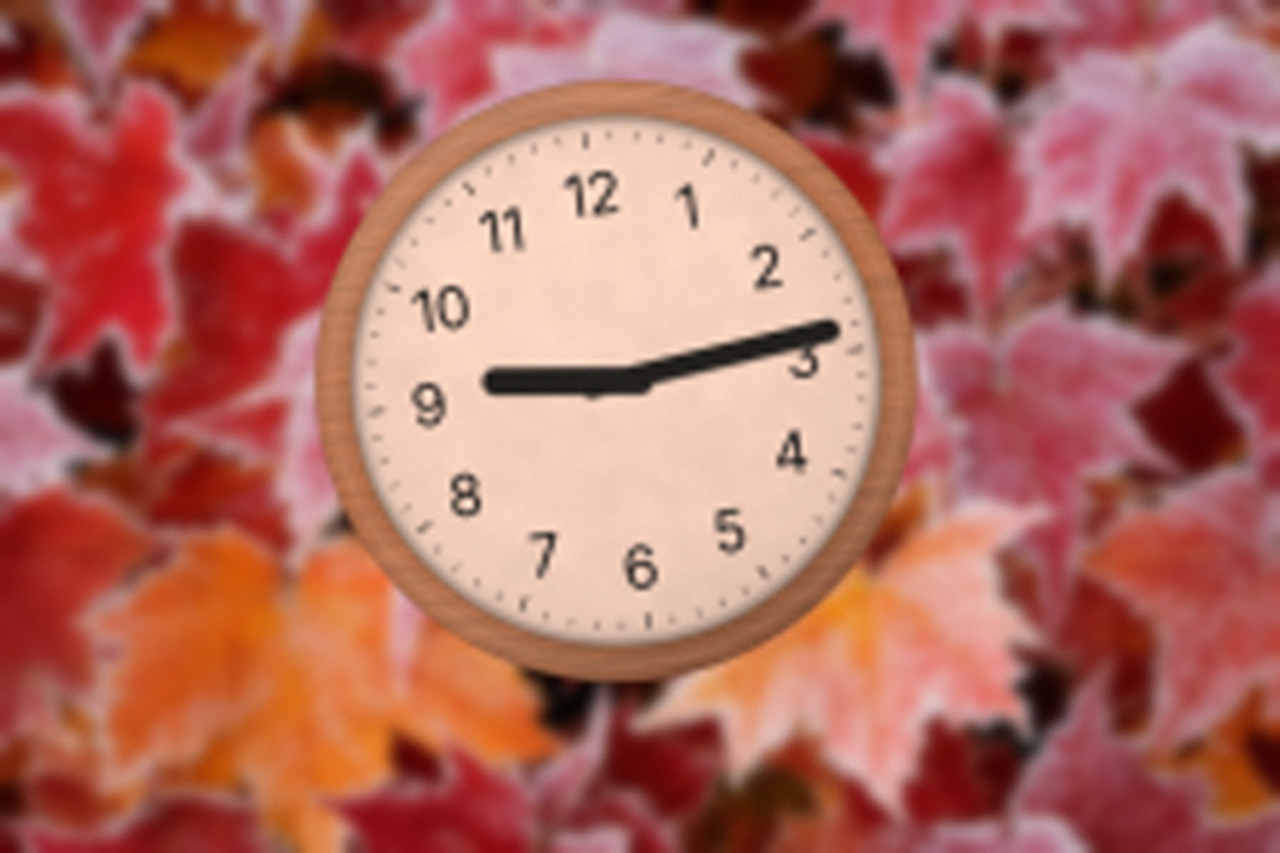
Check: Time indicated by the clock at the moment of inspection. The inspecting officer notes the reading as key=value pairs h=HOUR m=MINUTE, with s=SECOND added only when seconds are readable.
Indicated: h=9 m=14
